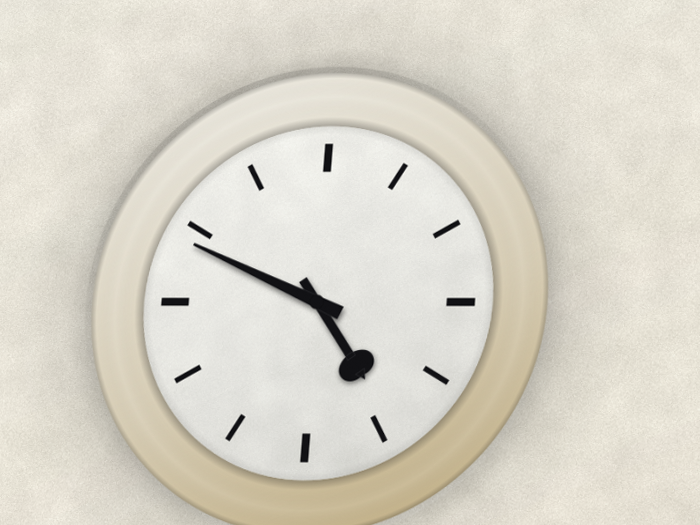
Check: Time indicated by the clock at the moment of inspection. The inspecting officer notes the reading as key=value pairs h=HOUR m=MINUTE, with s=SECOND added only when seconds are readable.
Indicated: h=4 m=49
